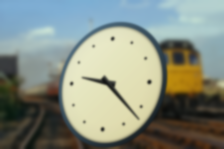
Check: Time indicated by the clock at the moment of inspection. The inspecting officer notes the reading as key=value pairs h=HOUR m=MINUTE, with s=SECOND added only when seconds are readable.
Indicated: h=9 m=22
